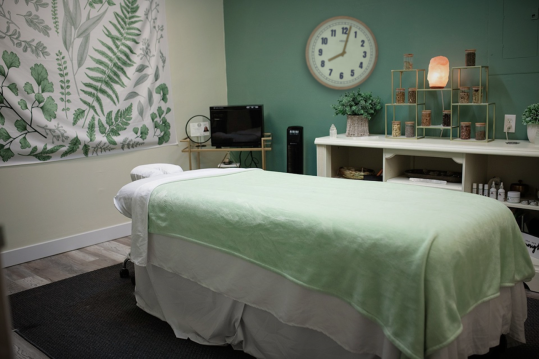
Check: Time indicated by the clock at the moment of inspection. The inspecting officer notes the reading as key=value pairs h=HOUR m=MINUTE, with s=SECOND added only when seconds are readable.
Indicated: h=8 m=2
